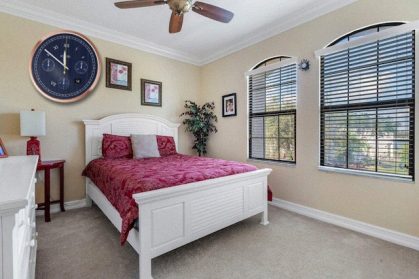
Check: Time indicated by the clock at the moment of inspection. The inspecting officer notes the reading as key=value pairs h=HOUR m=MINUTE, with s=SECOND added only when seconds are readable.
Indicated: h=11 m=51
